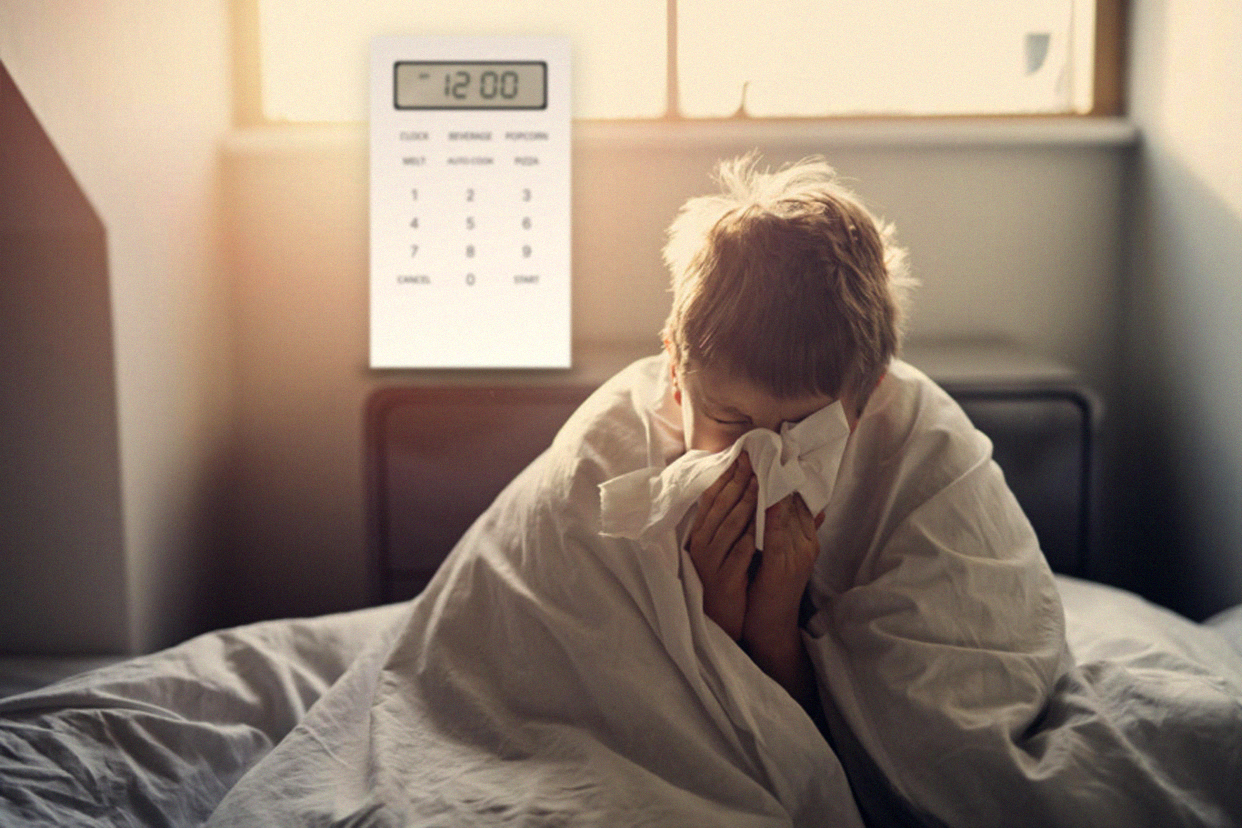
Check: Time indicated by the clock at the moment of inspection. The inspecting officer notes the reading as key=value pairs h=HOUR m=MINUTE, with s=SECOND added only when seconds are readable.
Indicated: h=12 m=0
